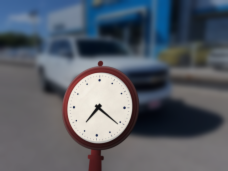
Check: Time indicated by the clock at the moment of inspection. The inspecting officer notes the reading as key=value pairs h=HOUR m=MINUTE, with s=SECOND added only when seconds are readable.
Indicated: h=7 m=21
